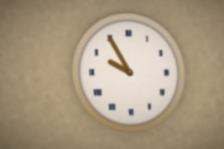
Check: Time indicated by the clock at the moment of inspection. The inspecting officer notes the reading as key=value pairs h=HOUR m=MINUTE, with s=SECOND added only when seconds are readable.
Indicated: h=9 m=55
